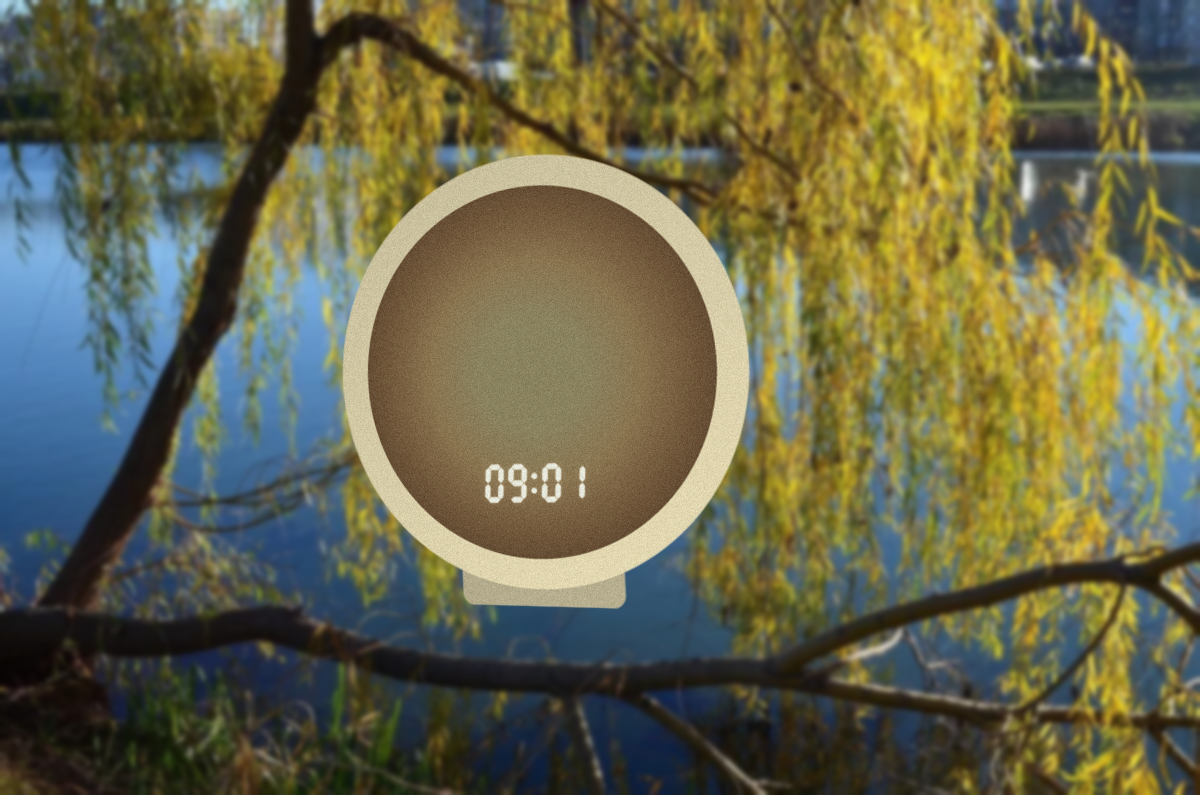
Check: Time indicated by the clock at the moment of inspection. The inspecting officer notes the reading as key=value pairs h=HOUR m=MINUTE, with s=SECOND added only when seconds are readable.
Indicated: h=9 m=1
